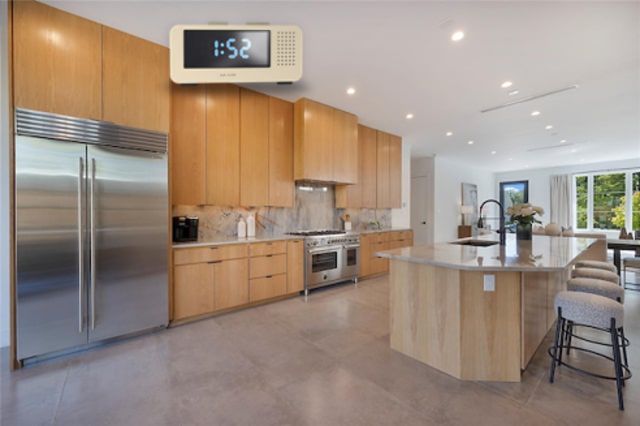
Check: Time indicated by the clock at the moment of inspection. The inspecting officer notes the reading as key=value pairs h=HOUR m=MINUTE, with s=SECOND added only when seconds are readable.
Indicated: h=1 m=52
